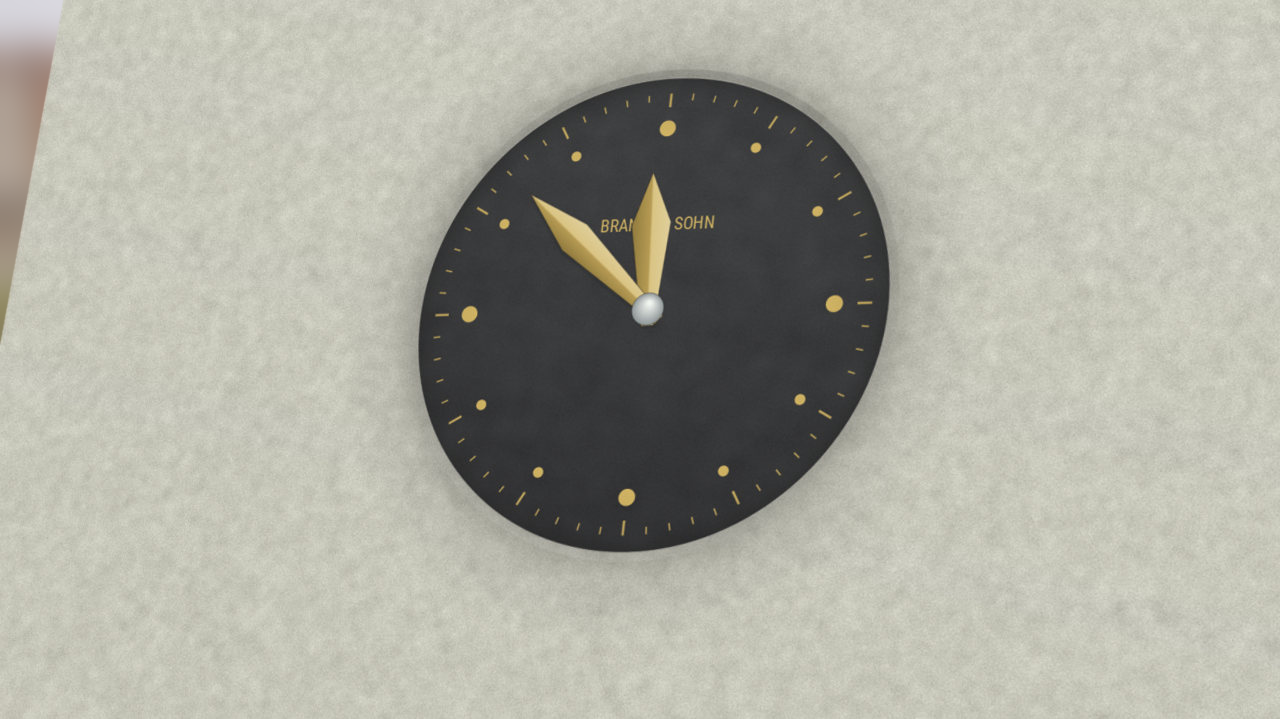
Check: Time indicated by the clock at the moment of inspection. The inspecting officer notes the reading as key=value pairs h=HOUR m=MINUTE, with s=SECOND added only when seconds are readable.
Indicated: h=11 m=52
